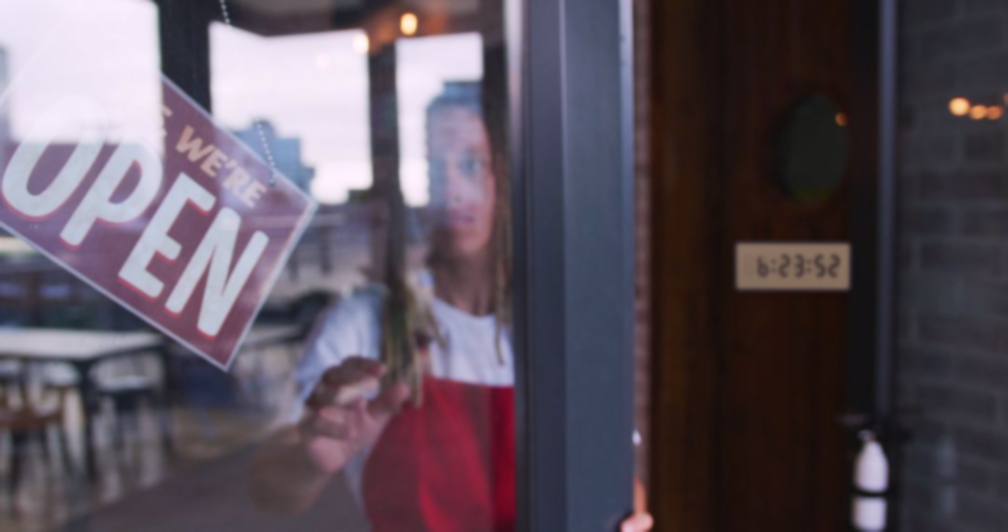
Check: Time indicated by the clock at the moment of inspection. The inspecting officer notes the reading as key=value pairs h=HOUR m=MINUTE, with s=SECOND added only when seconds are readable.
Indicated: h=6 m=23 s=52
